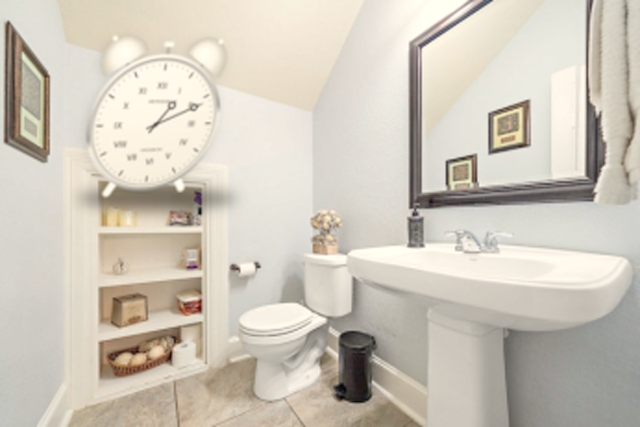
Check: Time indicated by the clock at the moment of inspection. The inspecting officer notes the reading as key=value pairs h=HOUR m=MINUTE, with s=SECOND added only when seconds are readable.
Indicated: h=1 m=11
